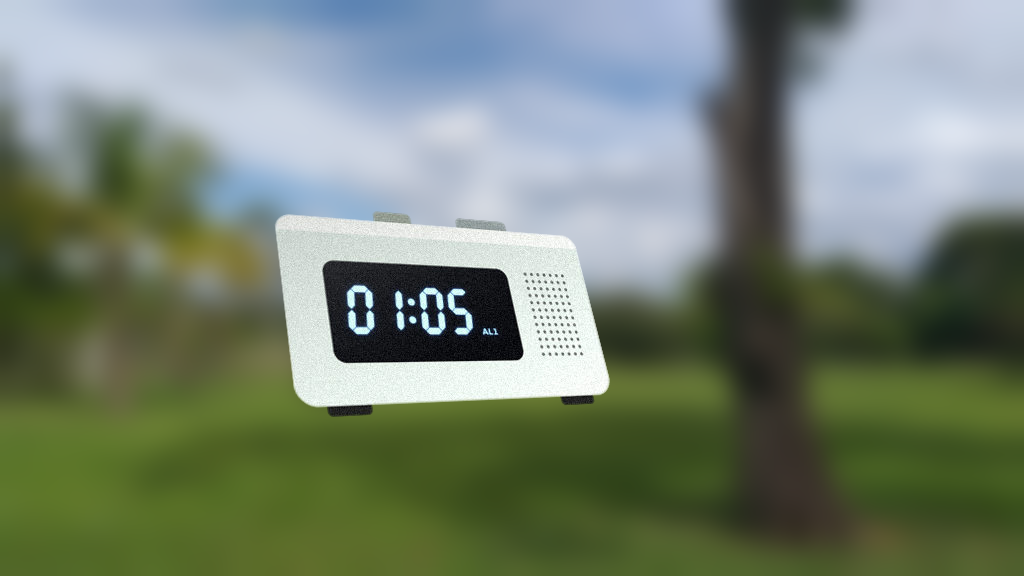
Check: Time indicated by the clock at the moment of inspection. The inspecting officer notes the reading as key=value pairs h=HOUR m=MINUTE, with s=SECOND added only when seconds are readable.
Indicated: h=1 m=5
